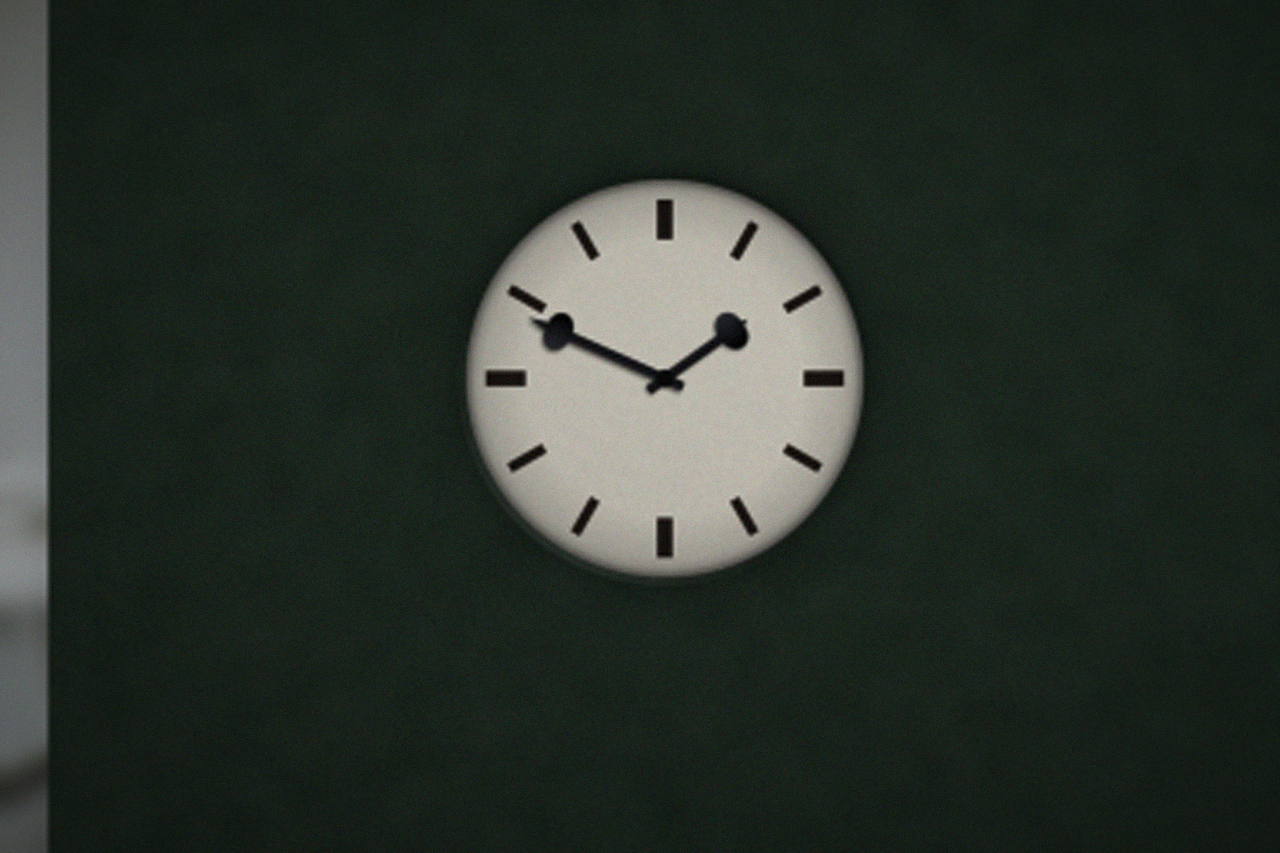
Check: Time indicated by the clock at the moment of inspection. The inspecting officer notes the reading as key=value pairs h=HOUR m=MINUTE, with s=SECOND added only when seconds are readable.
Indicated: h=1 m=49
